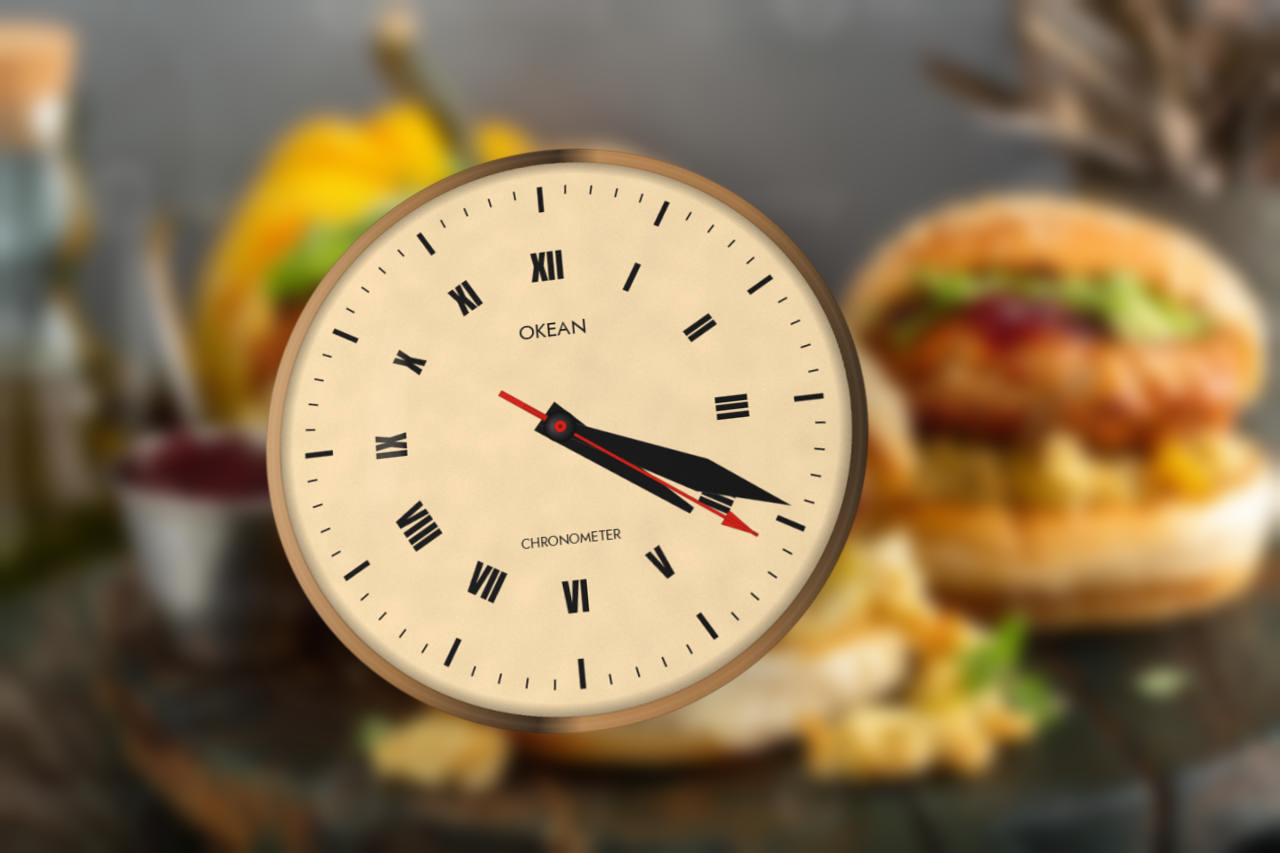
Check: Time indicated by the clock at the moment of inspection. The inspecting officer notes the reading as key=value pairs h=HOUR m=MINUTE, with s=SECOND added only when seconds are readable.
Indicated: h=4 m=19 s=21
